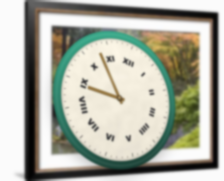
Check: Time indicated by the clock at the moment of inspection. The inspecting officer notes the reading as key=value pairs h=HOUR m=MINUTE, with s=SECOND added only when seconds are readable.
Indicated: h=8 m=53
